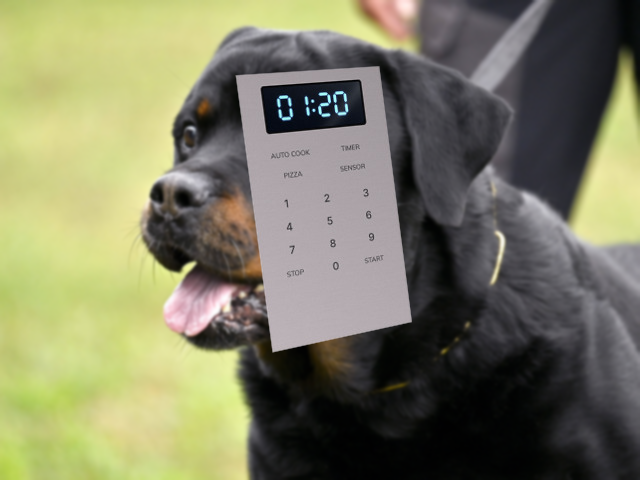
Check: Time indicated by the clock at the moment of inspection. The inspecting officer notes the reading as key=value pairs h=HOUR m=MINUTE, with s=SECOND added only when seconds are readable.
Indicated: h=1 m=20
